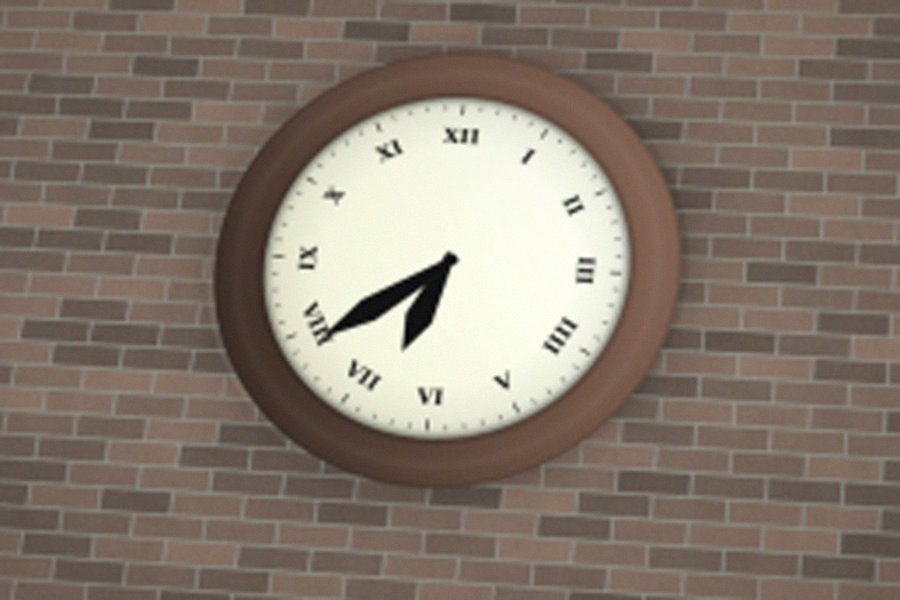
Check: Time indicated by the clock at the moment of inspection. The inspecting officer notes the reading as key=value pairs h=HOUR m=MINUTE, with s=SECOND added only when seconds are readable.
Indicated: h=6 m=39
